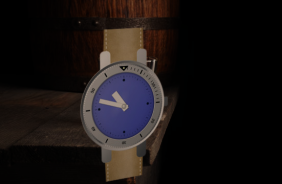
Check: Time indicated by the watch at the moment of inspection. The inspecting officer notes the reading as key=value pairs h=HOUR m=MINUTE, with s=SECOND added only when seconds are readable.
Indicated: h=10 m=48
